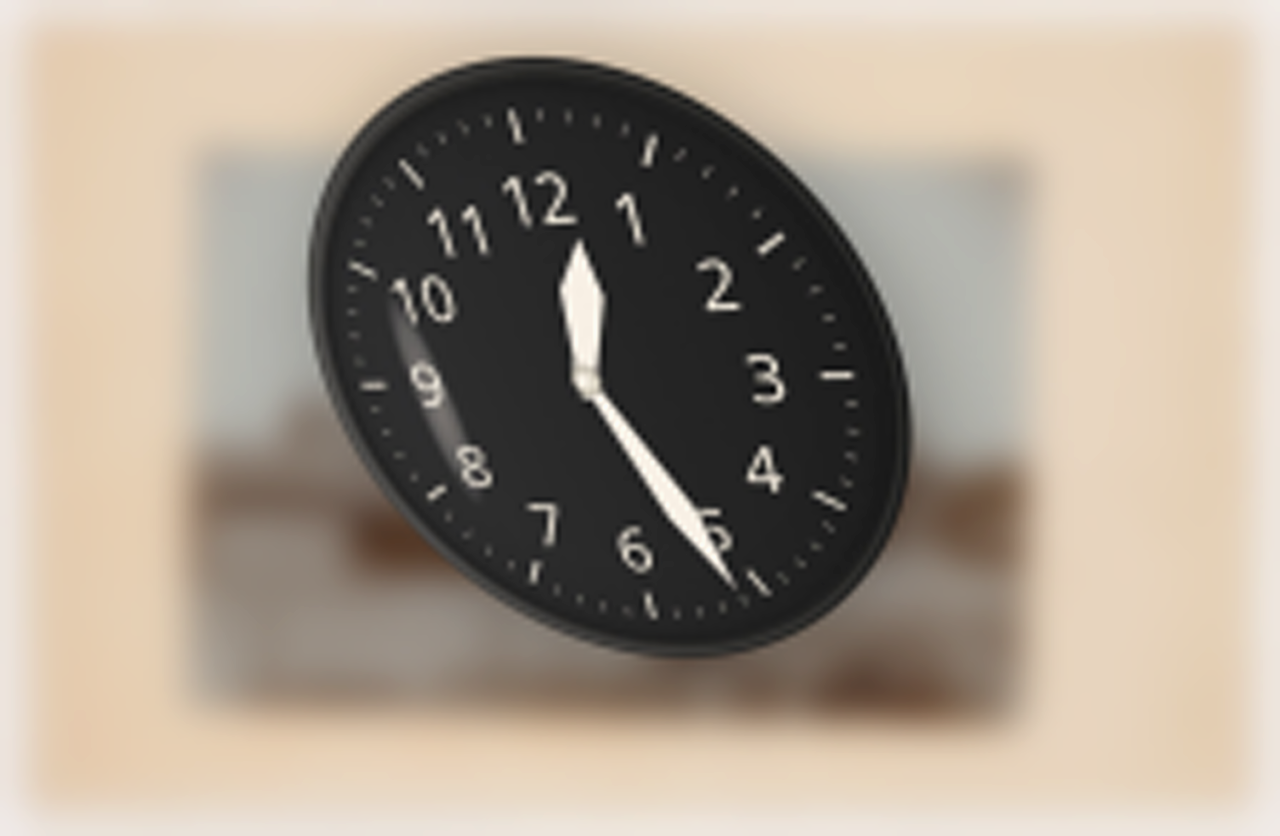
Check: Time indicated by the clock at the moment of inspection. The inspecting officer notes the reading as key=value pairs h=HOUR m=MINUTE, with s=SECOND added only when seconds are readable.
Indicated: h=12 m=26
